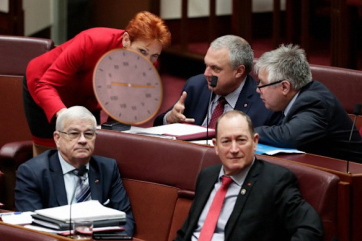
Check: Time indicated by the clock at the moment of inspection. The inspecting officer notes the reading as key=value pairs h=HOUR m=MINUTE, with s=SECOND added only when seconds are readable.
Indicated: h=9 m=16
